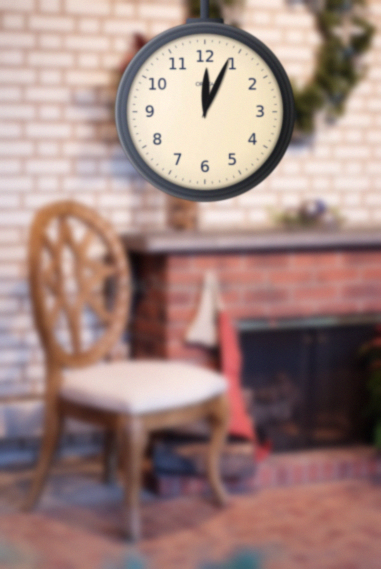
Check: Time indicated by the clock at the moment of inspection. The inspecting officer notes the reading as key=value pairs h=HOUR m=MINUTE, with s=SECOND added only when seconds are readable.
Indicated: h=12 m=4
